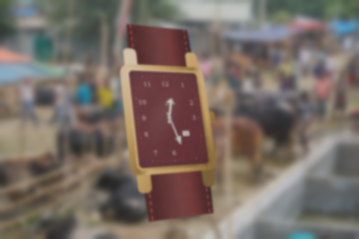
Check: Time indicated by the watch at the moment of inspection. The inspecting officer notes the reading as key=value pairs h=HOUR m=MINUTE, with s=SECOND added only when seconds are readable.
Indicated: h=12 m=27
